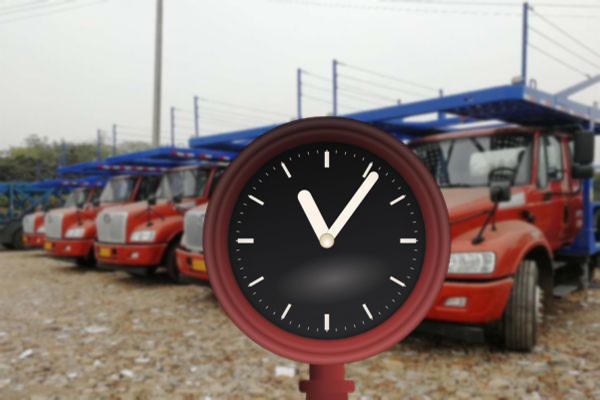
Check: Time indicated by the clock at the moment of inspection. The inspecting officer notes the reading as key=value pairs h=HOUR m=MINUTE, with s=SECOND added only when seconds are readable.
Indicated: h=11 m=6
